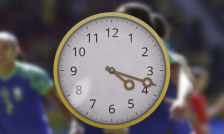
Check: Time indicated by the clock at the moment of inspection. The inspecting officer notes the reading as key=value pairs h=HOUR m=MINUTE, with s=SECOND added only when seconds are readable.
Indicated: h=4 m=18
